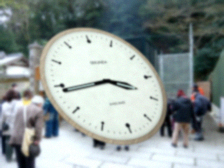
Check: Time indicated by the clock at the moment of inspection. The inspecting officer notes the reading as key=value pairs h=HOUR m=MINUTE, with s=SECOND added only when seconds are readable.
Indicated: h=3 m=44
